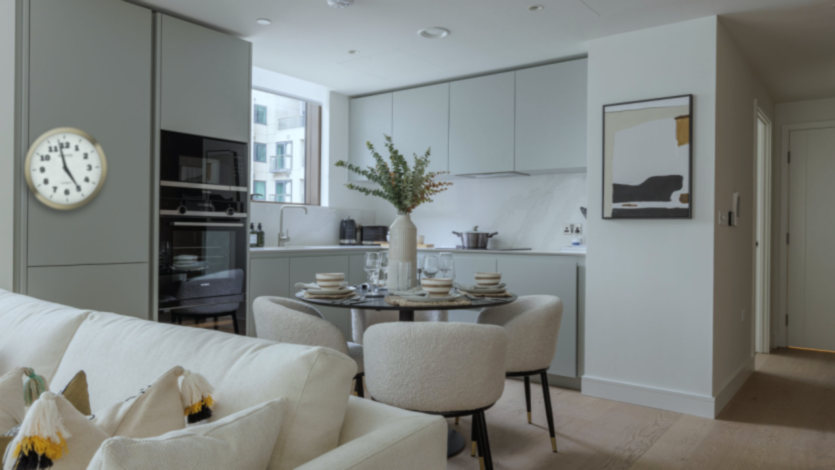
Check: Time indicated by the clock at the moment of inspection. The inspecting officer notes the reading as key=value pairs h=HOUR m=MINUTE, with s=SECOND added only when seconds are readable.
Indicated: h=4 m=58
